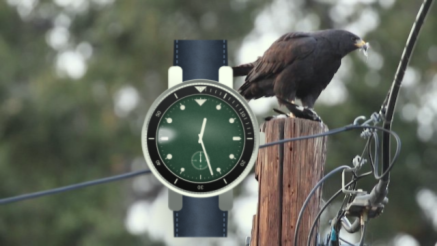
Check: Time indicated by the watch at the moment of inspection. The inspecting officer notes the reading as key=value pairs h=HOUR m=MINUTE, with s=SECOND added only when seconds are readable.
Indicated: h=12 m=27
